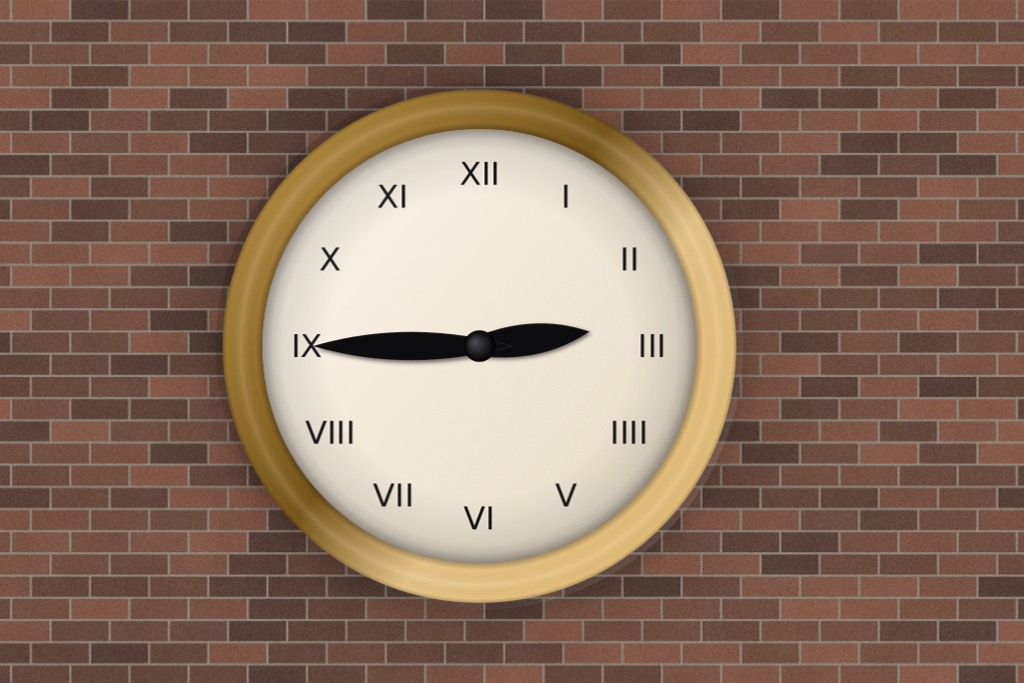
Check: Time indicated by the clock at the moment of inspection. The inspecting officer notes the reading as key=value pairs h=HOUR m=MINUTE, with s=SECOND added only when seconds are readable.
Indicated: h=2 m=45
